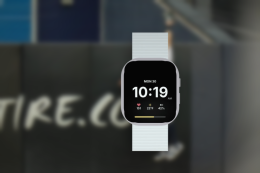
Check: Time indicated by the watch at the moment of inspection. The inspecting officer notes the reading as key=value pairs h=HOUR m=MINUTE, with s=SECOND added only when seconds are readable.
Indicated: h=10 m=19
